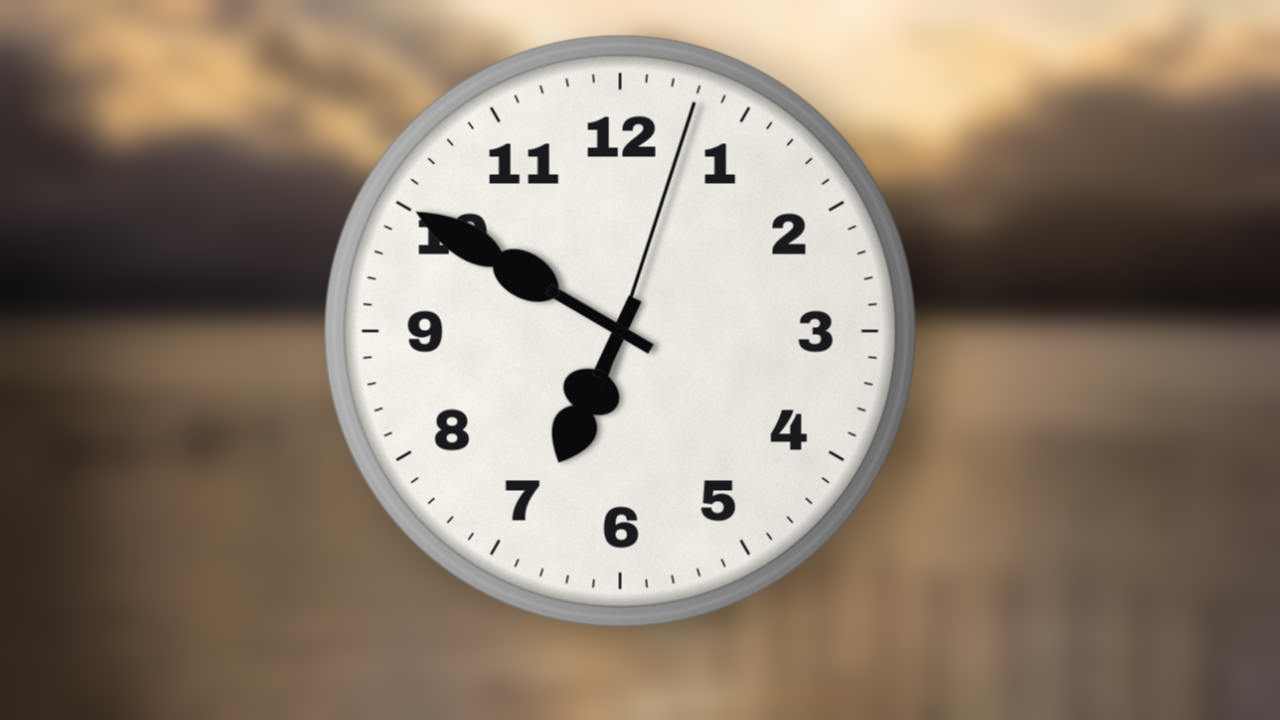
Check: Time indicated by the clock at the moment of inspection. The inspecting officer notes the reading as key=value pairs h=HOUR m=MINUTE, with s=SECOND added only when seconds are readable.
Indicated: h=6 m=50 s=3
